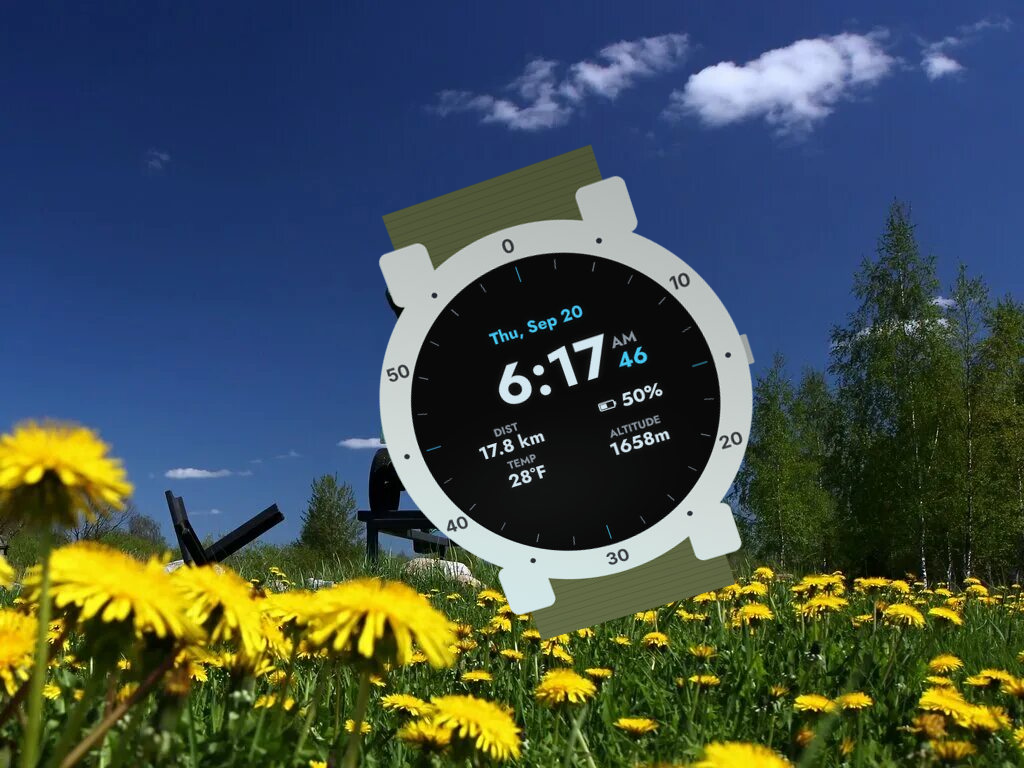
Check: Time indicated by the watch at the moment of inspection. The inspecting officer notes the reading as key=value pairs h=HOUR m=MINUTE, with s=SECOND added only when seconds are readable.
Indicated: h=6 m=17 s=46
